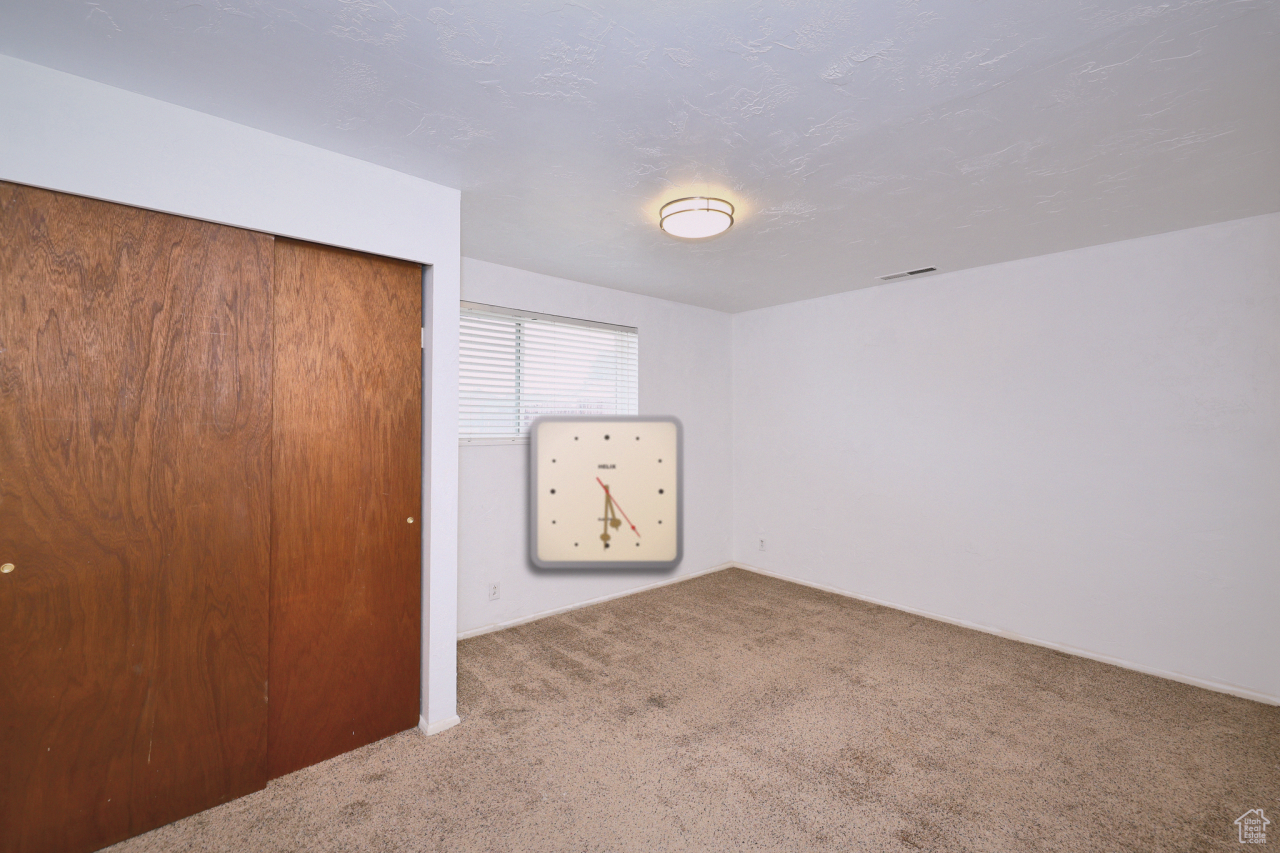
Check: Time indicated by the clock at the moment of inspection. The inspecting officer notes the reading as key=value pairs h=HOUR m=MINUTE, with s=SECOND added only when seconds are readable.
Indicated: h=5 m=30 s=24
